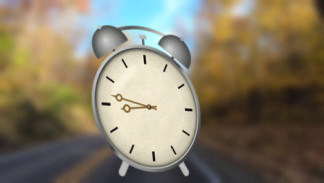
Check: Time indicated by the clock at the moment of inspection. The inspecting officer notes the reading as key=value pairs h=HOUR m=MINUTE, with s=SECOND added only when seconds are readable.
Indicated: h=8 m=47
